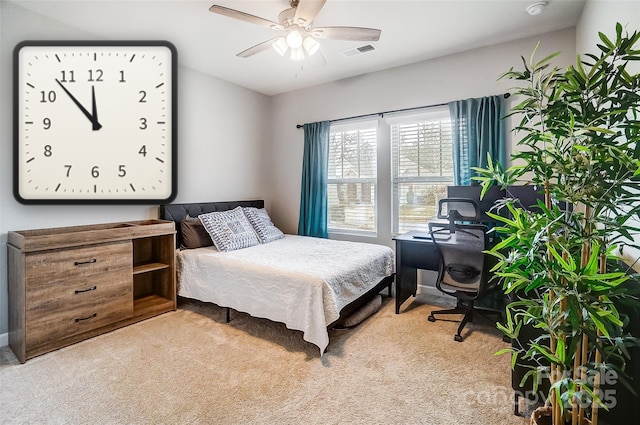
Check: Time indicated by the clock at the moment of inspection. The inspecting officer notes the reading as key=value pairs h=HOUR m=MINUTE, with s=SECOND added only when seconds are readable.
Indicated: h=11 m=53
